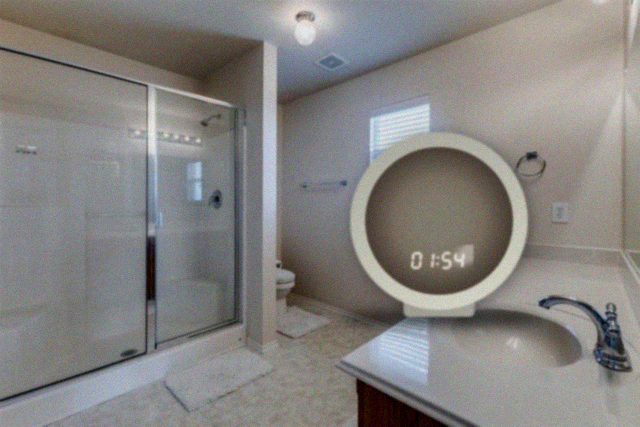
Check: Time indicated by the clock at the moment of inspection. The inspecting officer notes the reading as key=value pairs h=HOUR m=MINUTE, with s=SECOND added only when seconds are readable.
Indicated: h=1 m=54
